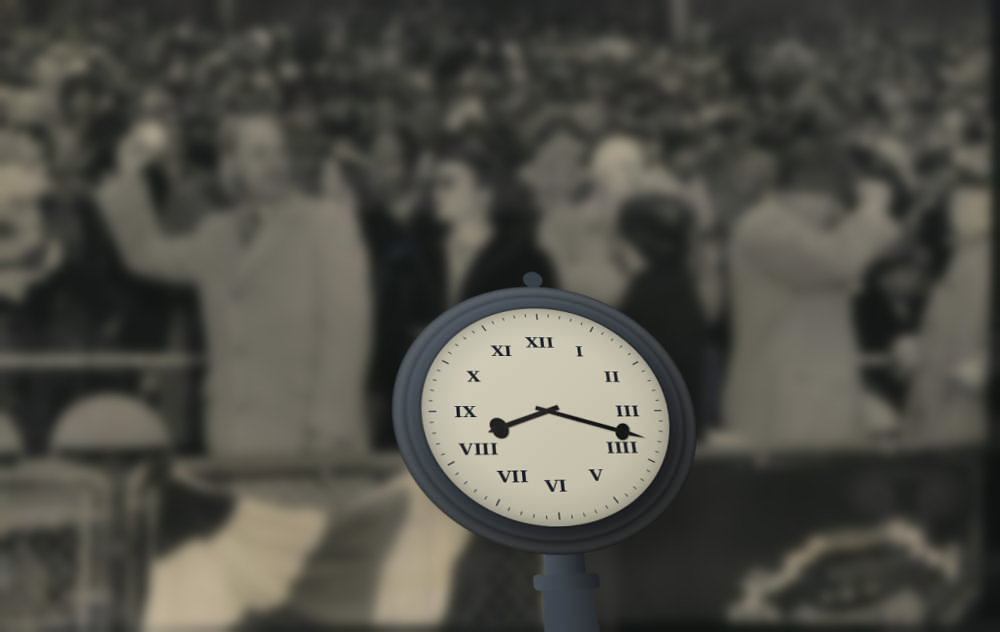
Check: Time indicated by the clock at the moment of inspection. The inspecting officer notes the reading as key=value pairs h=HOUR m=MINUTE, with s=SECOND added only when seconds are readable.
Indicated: h=8 m=18
